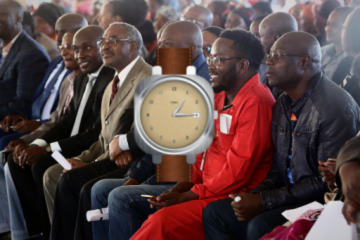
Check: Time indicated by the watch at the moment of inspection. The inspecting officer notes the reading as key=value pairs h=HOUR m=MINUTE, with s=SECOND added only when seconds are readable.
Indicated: h=1 m=15
